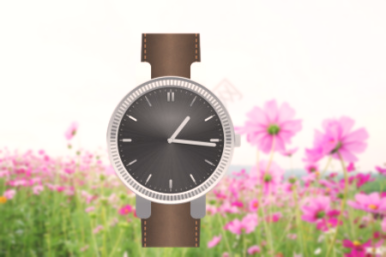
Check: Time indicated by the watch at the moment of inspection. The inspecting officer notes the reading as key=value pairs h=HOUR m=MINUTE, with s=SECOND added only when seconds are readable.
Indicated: h=1 m=16
